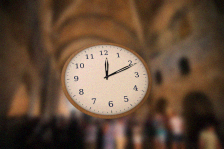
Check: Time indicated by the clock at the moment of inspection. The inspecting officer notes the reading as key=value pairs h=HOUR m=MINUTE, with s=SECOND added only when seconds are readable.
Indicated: h=12 m=11
